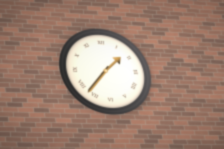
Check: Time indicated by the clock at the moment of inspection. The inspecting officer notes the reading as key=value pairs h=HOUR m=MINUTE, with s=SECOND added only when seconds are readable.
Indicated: h=1 m=37
